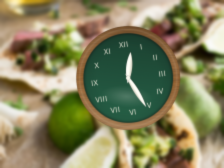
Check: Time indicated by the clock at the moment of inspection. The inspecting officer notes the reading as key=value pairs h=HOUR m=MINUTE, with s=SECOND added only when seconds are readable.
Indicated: h=12 m=26
